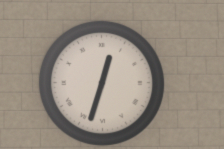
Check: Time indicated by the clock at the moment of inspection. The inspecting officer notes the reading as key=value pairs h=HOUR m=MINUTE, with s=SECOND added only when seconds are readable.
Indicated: h=12 m=33
